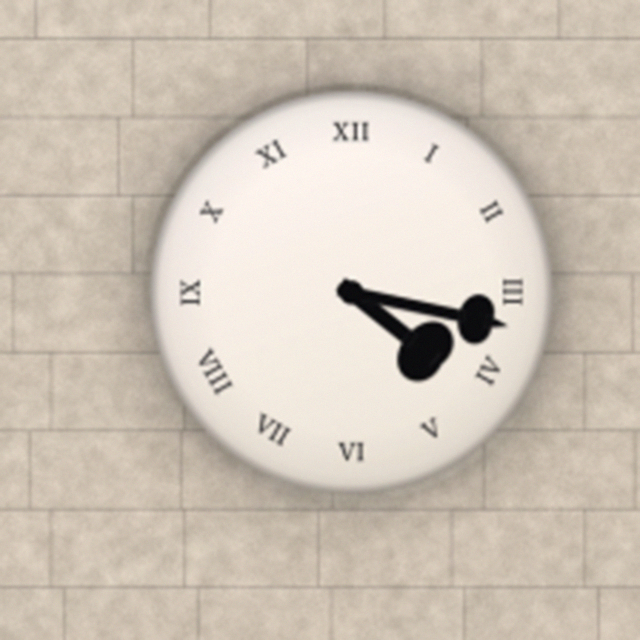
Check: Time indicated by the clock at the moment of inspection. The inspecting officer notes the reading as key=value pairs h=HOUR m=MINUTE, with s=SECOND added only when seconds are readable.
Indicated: h=4 m=17
